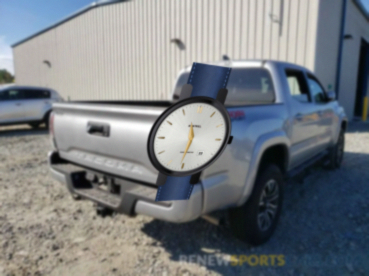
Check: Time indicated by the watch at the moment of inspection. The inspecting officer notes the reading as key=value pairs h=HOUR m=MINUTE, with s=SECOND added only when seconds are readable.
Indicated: h=11 m=31
